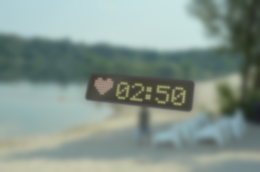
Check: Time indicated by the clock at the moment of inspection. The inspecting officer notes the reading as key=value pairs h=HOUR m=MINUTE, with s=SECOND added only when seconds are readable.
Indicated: h=2 m=50
